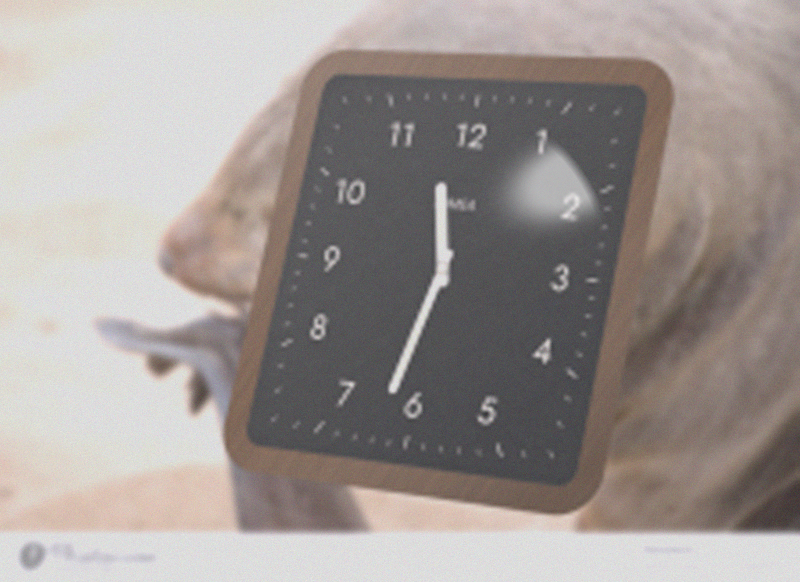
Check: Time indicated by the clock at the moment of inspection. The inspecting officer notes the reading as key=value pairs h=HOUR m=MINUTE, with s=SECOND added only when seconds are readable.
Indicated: h=11 m=32
